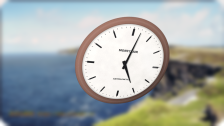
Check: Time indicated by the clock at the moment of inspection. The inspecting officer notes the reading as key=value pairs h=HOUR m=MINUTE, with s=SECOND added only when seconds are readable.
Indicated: h=5 m=2
